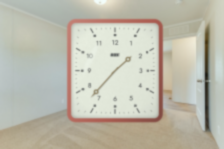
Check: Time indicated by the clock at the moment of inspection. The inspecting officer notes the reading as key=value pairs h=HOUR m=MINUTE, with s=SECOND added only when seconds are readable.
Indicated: h=1 m=37
